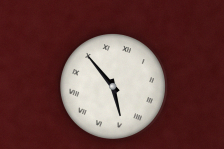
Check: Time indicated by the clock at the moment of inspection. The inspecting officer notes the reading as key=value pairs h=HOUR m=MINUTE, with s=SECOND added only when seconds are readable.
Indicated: h=4 m=50
